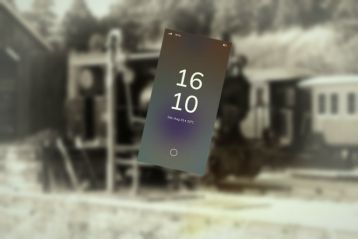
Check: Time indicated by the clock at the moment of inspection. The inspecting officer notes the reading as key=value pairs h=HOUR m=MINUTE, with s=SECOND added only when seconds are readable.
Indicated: h=16 m=10
